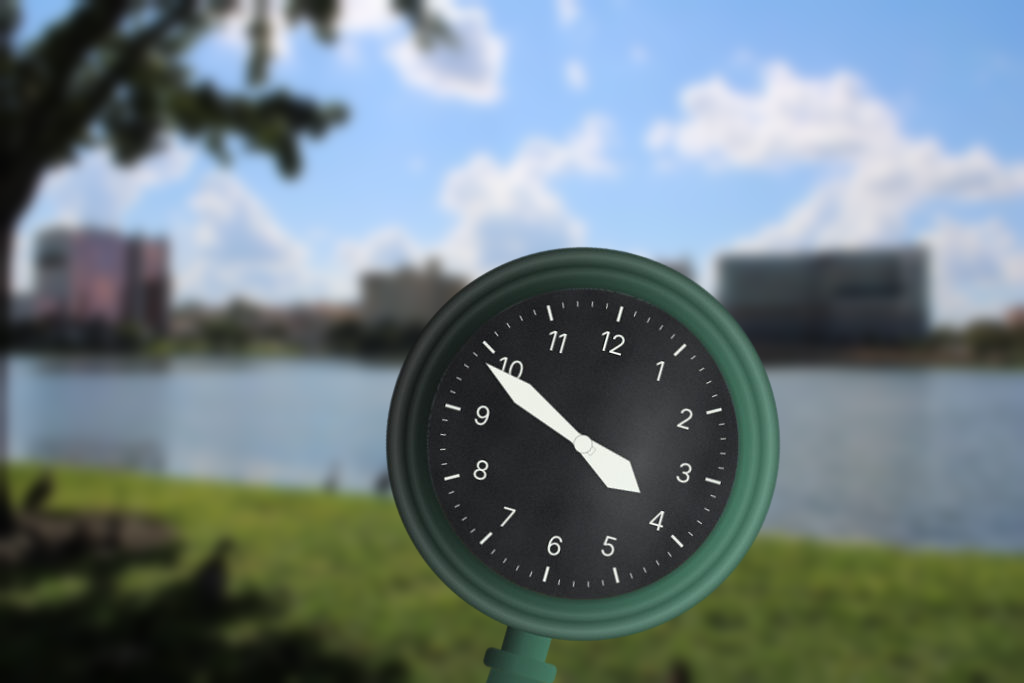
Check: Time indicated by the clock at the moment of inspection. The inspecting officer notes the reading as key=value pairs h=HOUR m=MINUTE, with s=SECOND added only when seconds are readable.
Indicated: h=3 m=49
